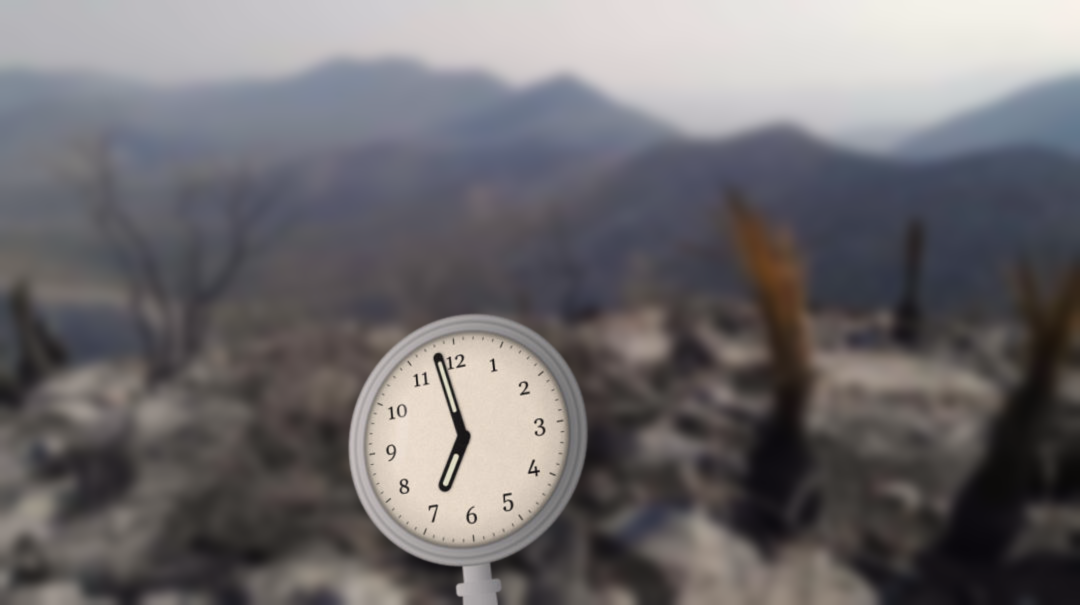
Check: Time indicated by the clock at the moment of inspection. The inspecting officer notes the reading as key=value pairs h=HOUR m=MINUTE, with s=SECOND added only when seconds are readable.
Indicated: h=6 m=58
